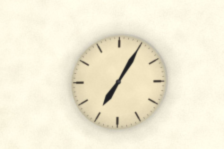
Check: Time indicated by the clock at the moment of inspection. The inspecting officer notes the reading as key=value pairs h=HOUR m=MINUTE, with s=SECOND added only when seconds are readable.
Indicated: h=7 m=5
